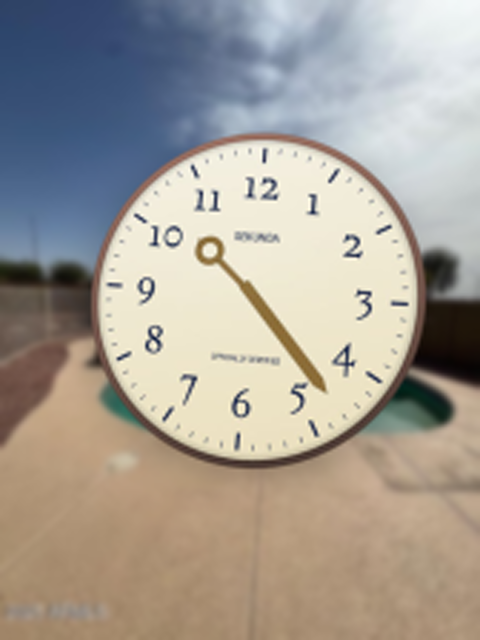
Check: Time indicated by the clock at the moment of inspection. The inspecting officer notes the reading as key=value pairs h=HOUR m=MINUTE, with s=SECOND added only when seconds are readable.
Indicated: h=10 m=23
